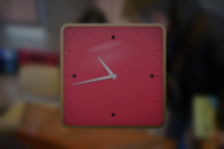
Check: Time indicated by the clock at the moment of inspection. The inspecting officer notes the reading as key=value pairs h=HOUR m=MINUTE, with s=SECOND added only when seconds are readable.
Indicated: h=10 m=43
